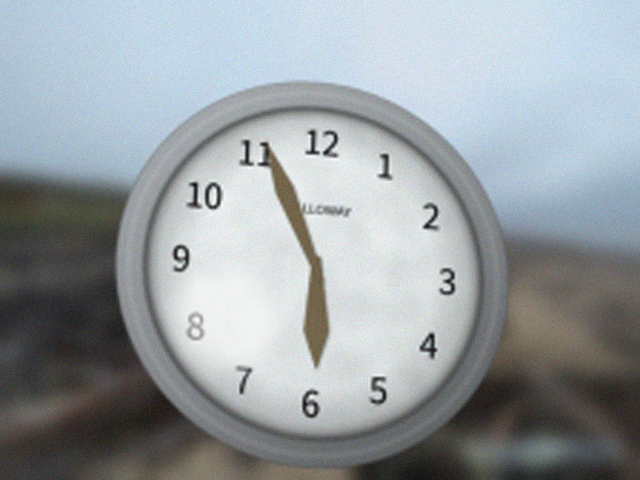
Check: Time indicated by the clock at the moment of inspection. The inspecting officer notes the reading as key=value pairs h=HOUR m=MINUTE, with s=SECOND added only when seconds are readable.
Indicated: h=5 m=56
